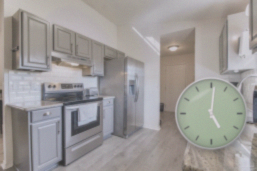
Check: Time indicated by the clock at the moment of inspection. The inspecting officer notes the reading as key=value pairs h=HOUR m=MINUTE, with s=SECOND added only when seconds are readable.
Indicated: h=5 m=1
